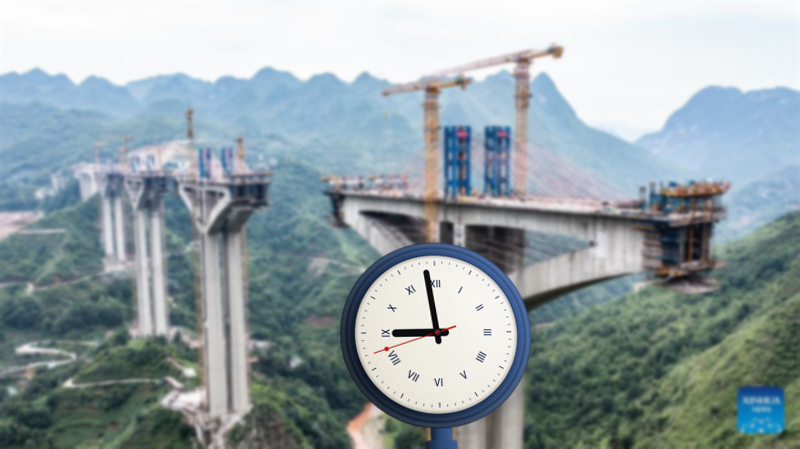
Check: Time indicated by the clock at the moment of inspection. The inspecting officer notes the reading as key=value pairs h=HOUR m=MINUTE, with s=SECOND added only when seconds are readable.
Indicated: h=8 m=58 s=42
